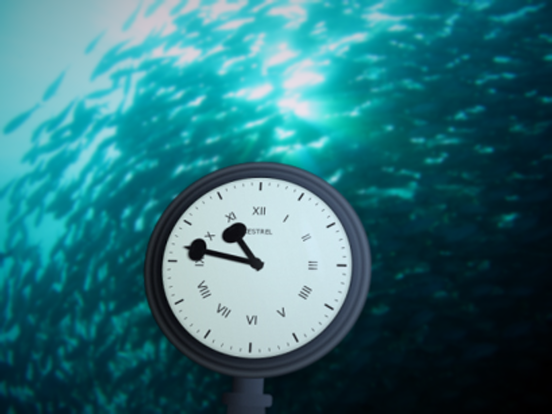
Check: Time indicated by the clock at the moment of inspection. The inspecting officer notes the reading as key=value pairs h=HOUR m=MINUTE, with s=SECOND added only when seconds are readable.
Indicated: h=10 m=47
